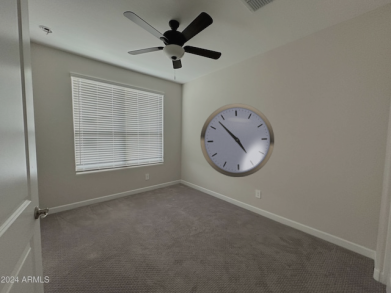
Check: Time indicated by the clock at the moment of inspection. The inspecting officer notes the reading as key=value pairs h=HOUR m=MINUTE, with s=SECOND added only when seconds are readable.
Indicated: h=4 m=53
